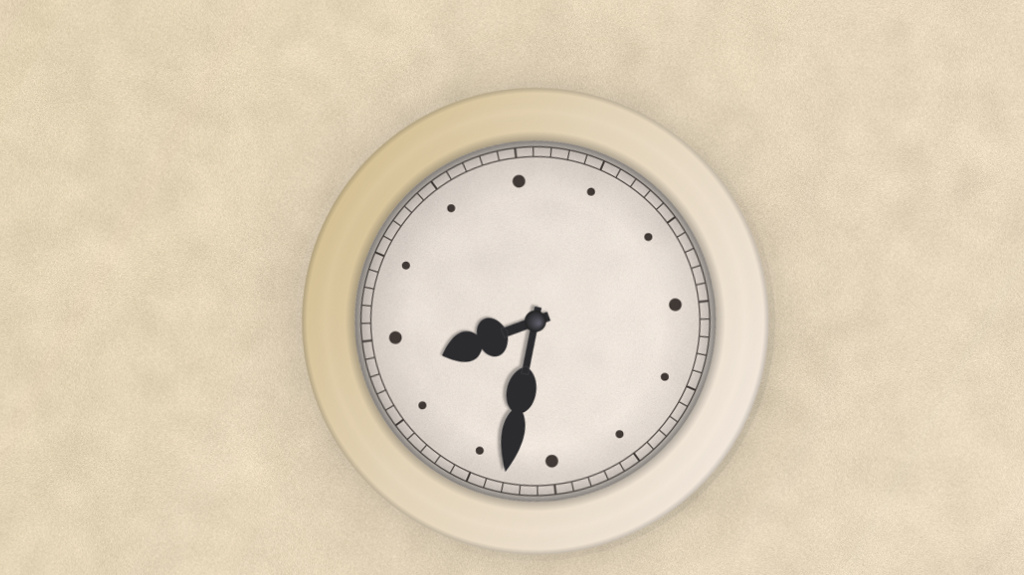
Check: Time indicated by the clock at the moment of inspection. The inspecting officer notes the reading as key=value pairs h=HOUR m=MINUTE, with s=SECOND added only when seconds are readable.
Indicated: h=8 m=33
